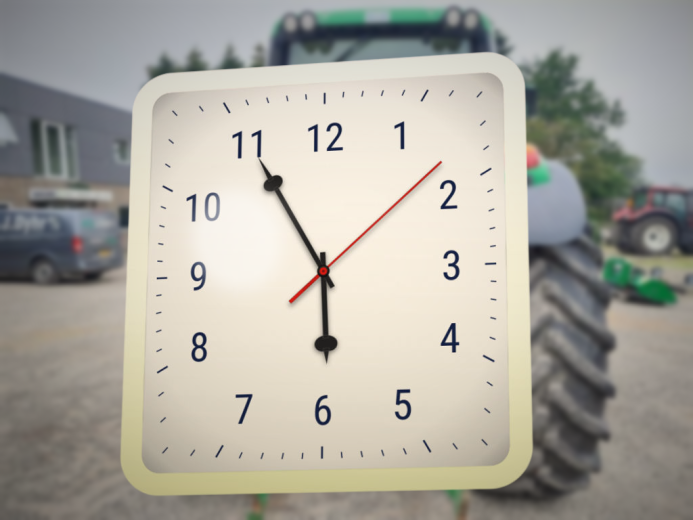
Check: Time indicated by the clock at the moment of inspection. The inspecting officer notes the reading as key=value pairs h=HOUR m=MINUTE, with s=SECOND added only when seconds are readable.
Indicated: h=5 m=55 s=8
